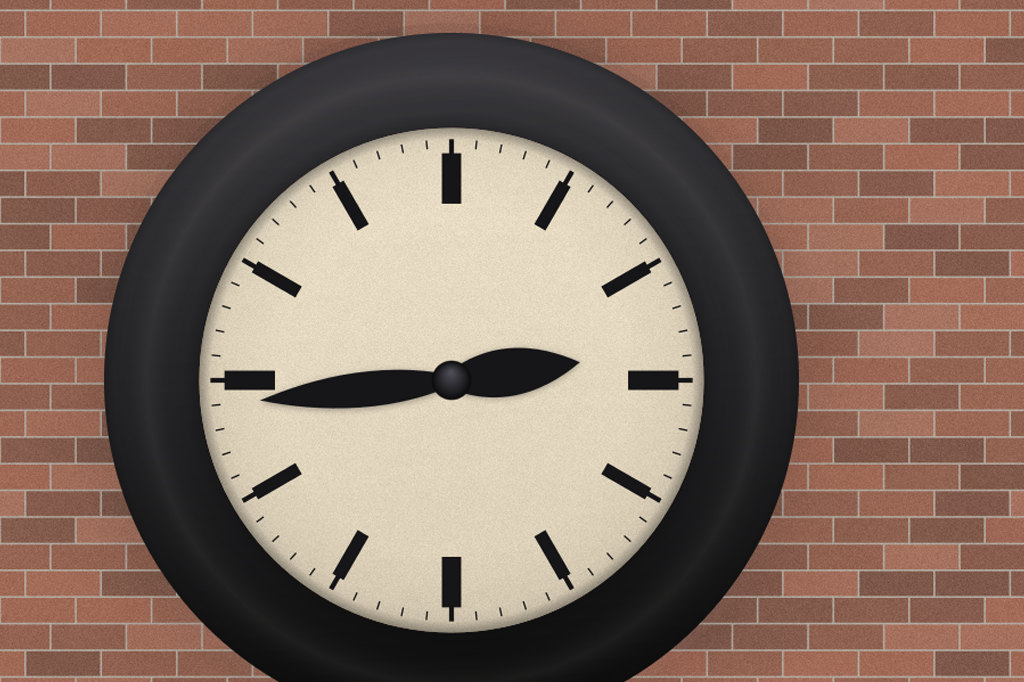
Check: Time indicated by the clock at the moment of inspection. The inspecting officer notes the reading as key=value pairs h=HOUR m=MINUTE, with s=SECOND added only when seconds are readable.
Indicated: h=2 m=44
